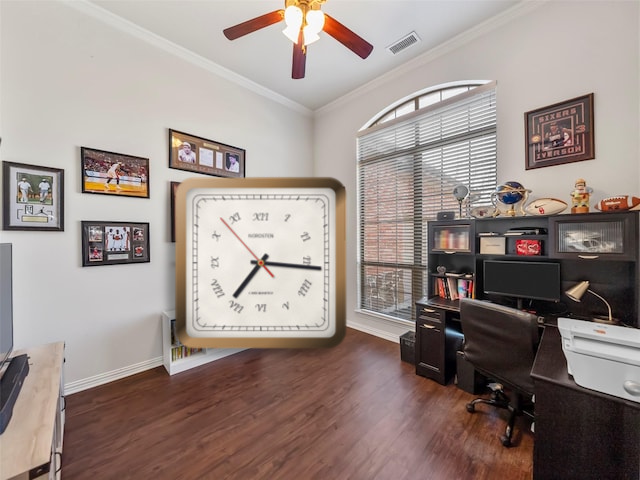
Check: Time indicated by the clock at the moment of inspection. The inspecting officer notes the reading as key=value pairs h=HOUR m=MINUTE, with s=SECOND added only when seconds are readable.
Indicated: h=7 m=15 s=53
